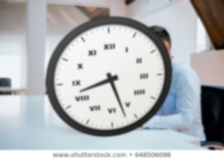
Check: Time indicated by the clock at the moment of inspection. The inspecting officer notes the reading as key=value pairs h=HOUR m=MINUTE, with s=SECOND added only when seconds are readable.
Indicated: h=8 m=27
